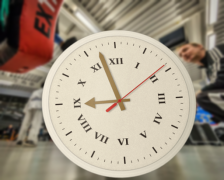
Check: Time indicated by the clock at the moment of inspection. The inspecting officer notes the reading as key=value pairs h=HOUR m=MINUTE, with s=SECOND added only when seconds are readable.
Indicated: h=8 m=57 s=9
